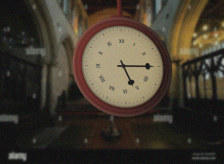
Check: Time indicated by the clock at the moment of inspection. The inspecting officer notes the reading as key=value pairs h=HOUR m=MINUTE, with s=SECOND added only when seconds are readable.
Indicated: h=5 m=15
